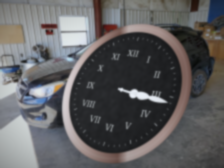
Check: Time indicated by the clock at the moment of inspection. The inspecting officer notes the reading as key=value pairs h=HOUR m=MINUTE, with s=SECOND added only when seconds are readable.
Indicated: h=3 m=16
